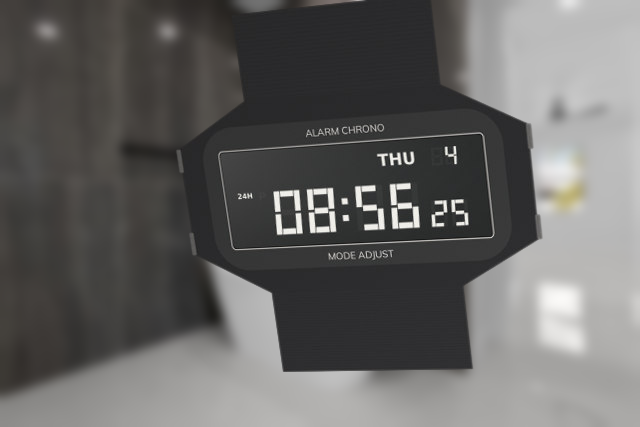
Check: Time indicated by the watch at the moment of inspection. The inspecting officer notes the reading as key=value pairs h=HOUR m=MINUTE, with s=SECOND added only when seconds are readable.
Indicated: h=8 m=56 s=25
